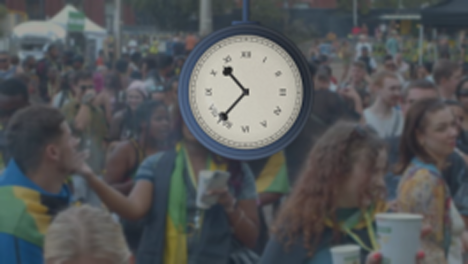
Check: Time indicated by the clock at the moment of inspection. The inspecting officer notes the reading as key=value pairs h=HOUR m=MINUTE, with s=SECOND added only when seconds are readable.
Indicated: h=10 m=37
